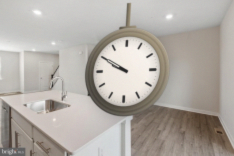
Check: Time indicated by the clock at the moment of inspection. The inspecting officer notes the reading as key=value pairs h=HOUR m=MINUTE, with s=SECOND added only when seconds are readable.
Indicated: h=9 m=50
